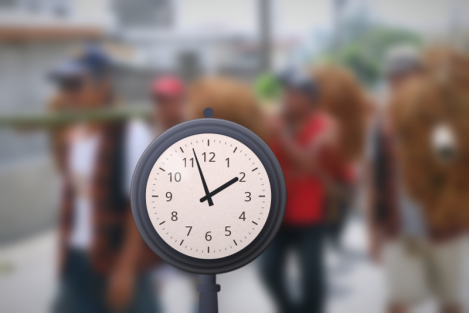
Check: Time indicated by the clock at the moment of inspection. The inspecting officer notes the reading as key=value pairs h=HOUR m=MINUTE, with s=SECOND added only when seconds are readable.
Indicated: h=1 m=57
